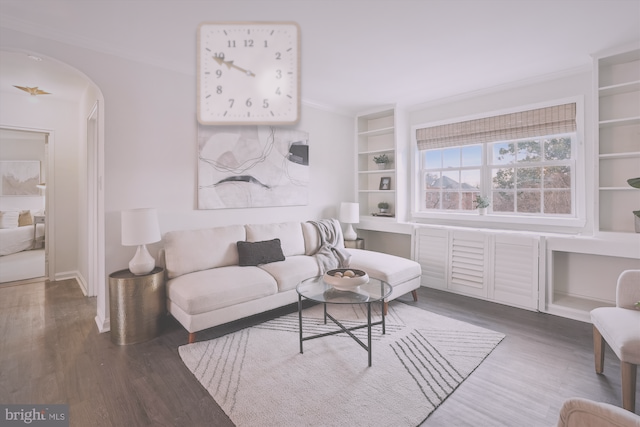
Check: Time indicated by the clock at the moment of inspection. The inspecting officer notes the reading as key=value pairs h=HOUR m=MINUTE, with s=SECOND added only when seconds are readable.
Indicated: h=9 m=49
